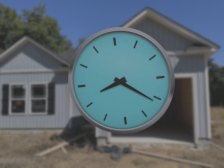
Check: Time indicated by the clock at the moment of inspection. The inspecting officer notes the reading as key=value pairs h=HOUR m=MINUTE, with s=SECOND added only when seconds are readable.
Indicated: h=8 m=21
